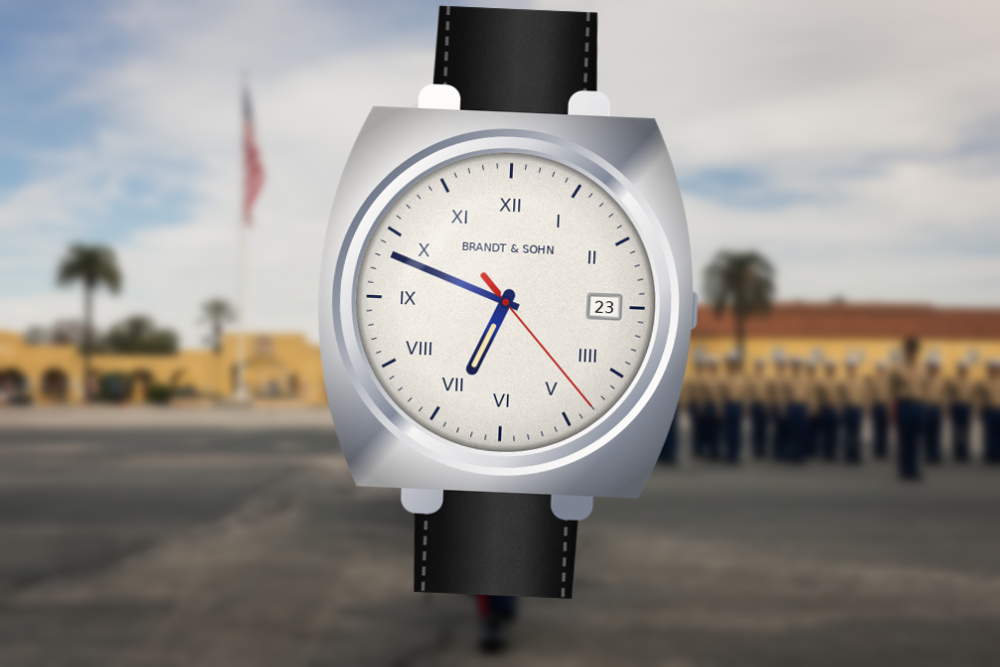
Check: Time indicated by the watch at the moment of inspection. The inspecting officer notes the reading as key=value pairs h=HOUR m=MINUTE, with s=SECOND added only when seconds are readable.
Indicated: h=6 m=48 s=23
